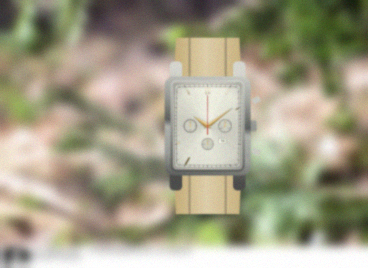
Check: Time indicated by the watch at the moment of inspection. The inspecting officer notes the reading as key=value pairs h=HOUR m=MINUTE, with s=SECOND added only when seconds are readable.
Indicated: h=10 m=9
